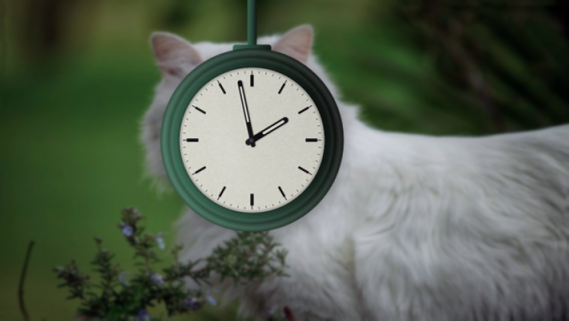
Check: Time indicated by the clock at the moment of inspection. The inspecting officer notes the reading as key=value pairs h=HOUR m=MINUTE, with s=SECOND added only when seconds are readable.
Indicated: h=1 m=58
